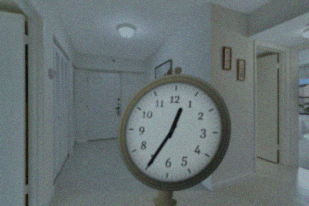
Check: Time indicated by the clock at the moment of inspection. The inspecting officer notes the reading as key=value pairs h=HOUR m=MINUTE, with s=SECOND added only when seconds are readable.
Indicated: h=12 m=35
